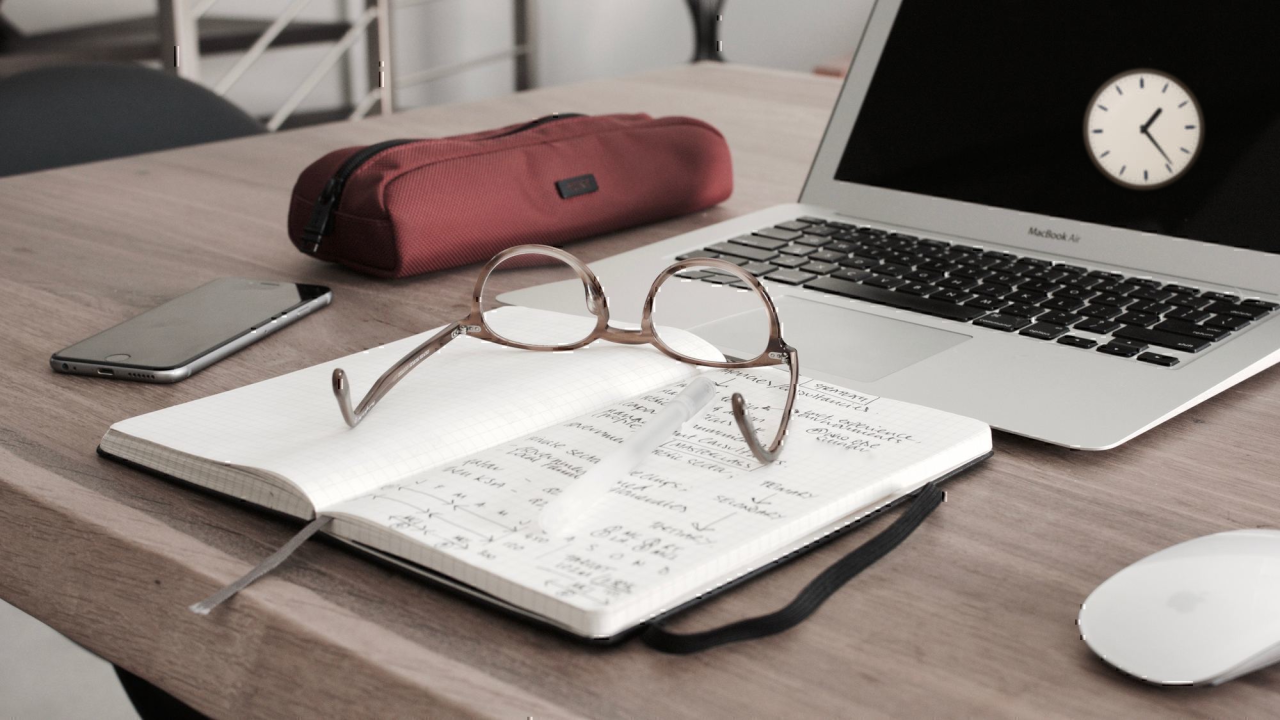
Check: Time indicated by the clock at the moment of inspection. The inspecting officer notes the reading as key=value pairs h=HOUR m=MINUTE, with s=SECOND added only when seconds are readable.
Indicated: h=1 m=24
